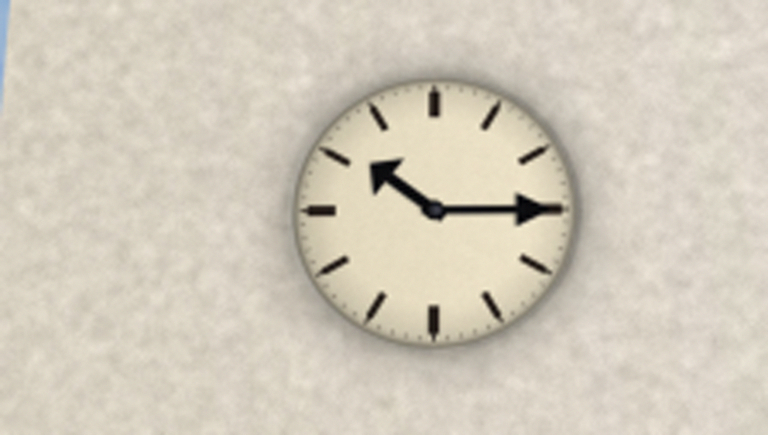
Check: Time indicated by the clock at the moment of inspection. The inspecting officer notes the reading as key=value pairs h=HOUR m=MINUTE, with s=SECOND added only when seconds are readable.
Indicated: h=10 m=15
